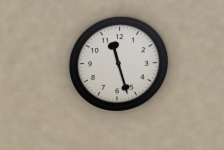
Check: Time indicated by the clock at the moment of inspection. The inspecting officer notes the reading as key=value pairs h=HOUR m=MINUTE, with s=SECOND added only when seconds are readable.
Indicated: h=11 m=27
